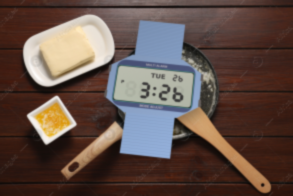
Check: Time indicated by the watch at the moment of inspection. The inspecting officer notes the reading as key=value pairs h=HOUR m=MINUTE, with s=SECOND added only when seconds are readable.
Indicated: h=3 m=26
